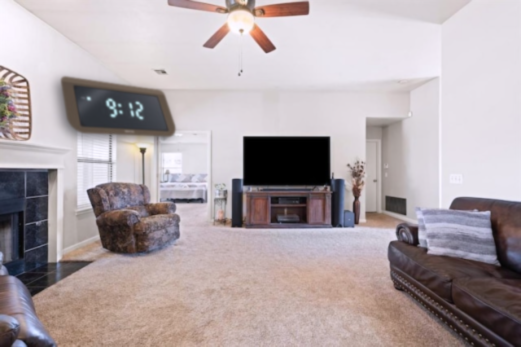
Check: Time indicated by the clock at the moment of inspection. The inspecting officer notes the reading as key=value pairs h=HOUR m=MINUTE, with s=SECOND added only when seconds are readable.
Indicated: h=9 m=12
